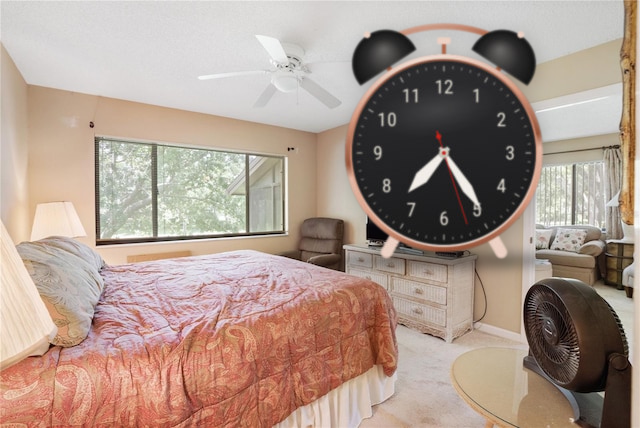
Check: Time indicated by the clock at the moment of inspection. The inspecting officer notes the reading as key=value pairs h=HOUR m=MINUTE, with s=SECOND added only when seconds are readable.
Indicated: h=7 m=24 s=27
